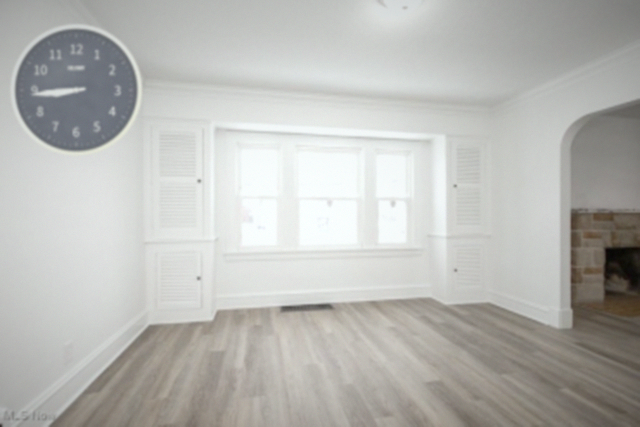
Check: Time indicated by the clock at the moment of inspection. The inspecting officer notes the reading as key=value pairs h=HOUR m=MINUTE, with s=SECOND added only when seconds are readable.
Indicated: h=8 m=44
